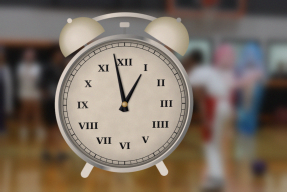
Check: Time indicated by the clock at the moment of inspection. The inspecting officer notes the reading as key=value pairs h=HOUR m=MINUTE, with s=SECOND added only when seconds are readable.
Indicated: h=12 m=58
